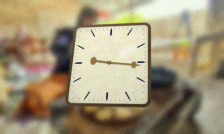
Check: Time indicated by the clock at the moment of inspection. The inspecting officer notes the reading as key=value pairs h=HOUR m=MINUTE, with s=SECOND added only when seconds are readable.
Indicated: h=9 m=16
